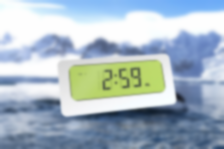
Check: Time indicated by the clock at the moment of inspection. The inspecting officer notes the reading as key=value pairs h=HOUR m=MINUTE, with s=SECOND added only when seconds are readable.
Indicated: h=2 m=59
